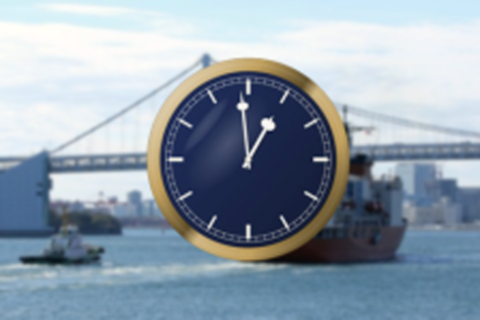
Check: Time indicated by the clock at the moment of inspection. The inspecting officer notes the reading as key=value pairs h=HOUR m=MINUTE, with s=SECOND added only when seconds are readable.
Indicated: h=12 m=59
